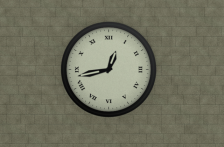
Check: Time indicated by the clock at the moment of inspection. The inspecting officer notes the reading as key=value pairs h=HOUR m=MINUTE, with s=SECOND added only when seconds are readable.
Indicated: h=12 m=43
